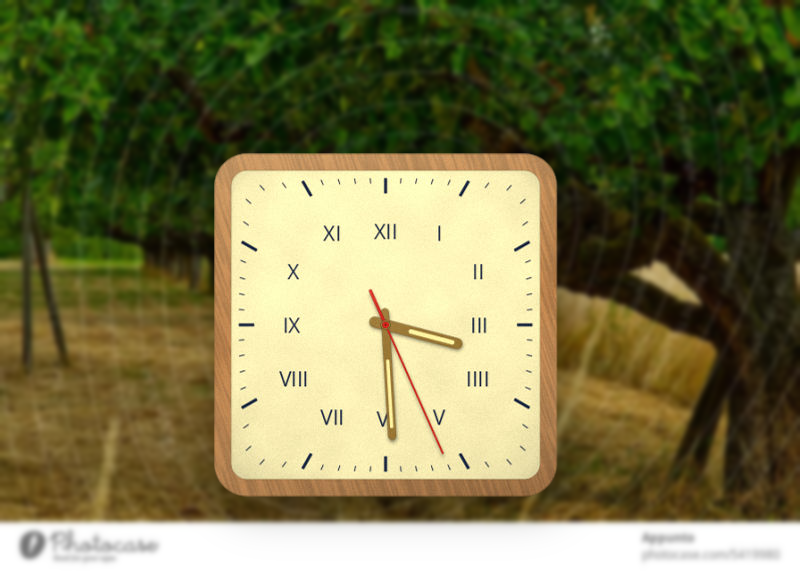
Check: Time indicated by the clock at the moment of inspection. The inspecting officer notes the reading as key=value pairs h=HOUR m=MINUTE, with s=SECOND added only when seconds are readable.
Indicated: h=3 m=29 s=26
